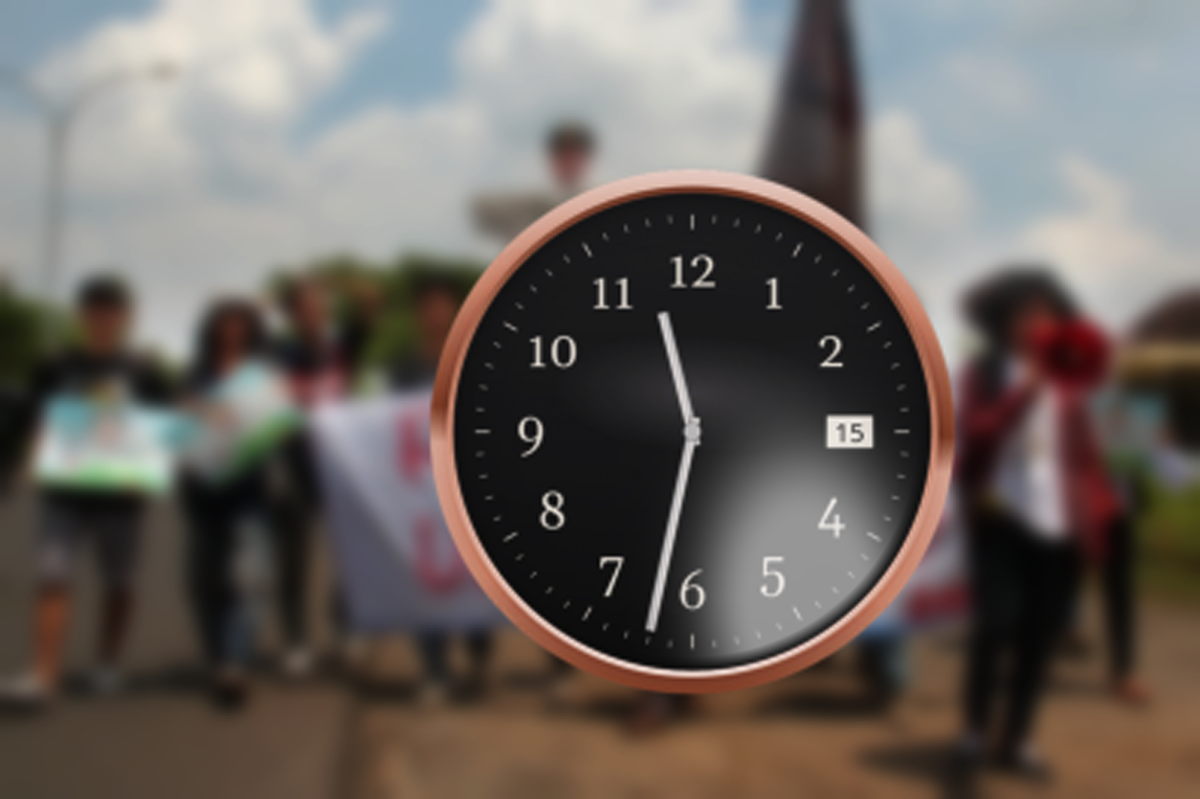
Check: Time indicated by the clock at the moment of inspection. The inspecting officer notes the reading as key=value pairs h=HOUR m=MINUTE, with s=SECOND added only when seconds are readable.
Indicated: h=11 m=32
